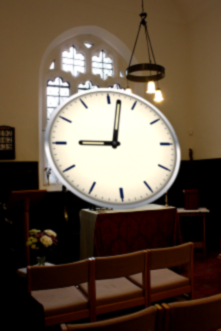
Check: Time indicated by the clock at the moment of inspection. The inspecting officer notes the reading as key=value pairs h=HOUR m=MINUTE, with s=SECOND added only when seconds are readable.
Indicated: h=9 m=2
